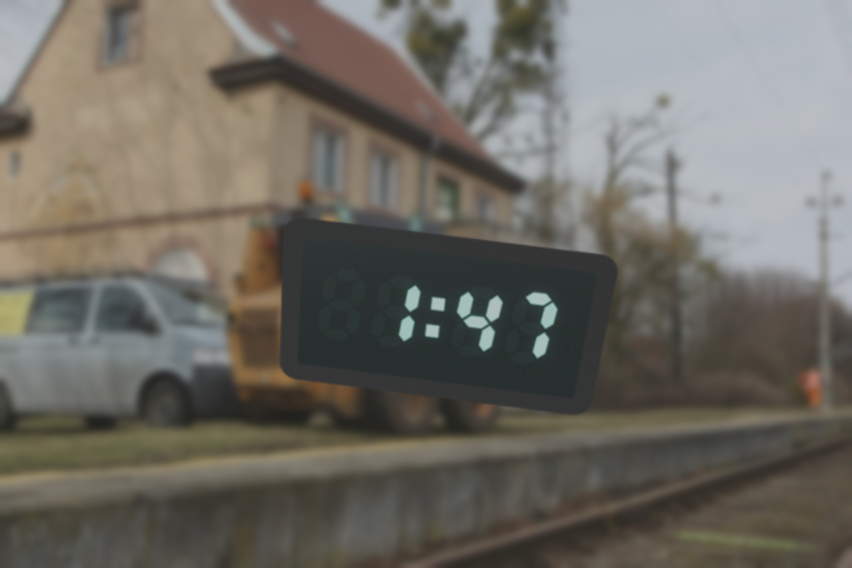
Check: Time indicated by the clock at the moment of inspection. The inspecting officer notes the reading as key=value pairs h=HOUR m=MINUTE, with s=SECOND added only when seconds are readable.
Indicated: h=1 m=47
